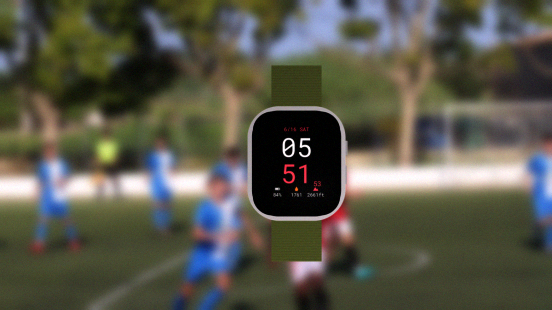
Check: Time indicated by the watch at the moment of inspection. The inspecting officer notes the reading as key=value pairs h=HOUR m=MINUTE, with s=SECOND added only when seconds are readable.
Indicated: h=5 m=51
